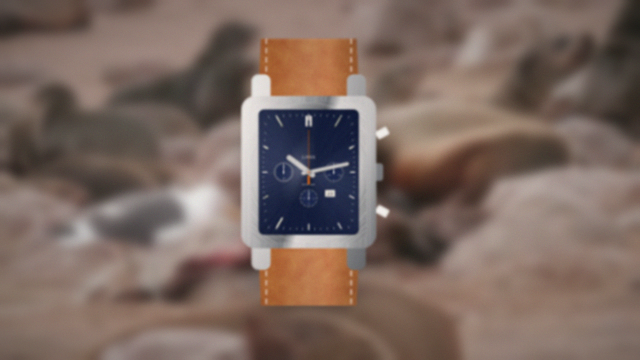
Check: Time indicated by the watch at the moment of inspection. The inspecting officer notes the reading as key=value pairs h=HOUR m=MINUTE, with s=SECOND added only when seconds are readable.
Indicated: h=10 m=13
